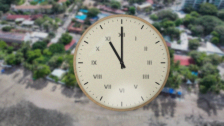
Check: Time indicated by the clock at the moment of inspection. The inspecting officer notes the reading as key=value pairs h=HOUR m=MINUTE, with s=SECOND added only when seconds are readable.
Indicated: h=11 m=0
